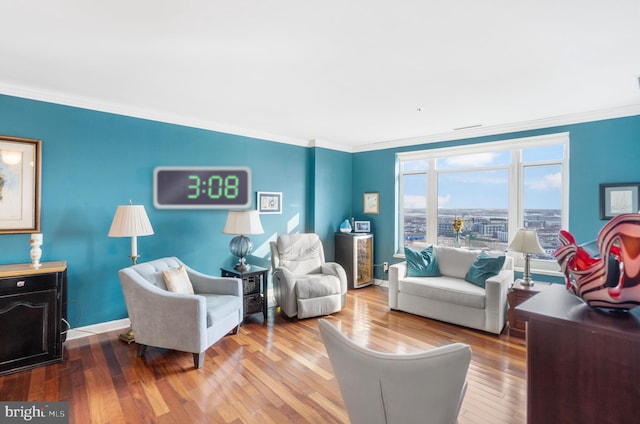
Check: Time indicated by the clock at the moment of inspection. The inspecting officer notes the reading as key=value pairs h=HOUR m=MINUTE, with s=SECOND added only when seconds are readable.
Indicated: h=3 m=8
